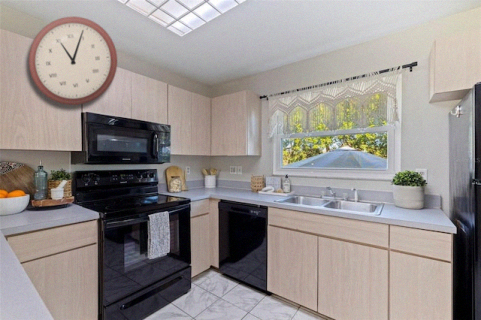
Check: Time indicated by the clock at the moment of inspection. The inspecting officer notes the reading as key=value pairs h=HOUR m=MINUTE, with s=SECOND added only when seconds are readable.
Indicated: h=11 m=4
